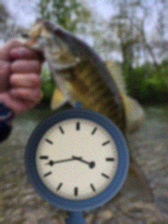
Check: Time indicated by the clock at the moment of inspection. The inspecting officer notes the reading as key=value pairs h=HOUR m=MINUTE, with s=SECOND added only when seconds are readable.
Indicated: h=3 m=43
